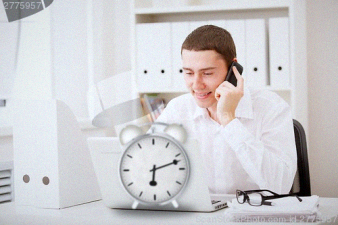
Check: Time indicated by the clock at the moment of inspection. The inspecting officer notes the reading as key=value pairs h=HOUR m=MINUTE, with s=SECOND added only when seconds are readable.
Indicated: h=6 m=12
